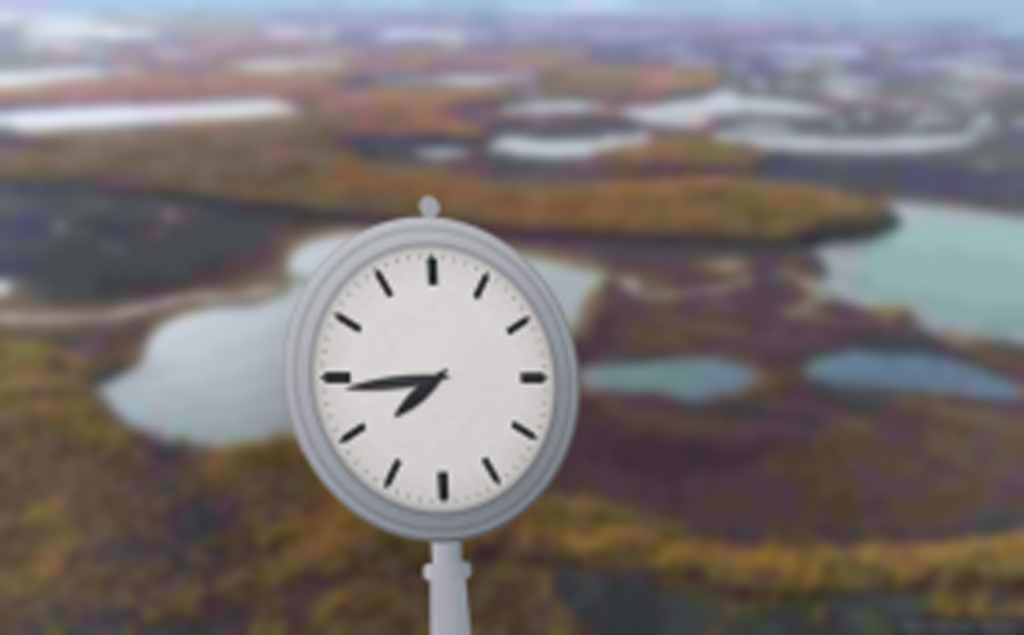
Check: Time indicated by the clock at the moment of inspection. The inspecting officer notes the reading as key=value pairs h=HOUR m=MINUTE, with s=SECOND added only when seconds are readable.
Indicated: h=7 m=44
